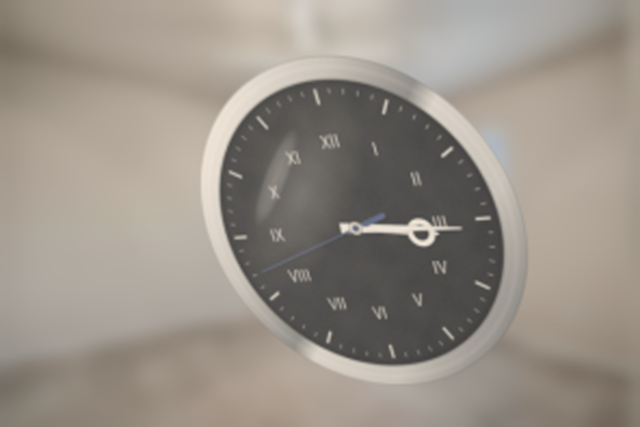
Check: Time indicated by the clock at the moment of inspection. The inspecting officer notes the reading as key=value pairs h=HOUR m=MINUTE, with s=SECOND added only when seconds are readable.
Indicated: h=3 m=15 s=42
